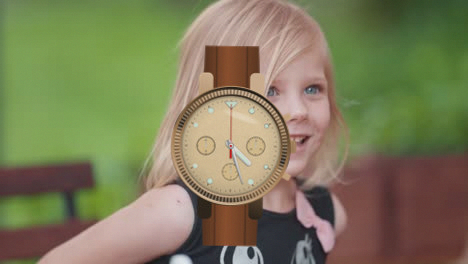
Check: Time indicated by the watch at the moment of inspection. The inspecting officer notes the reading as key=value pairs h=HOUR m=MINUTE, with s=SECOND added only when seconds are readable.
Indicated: h=4 m=27
